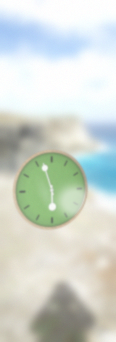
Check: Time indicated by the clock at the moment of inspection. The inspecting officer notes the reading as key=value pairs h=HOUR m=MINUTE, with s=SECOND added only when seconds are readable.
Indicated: h=5 m=57
